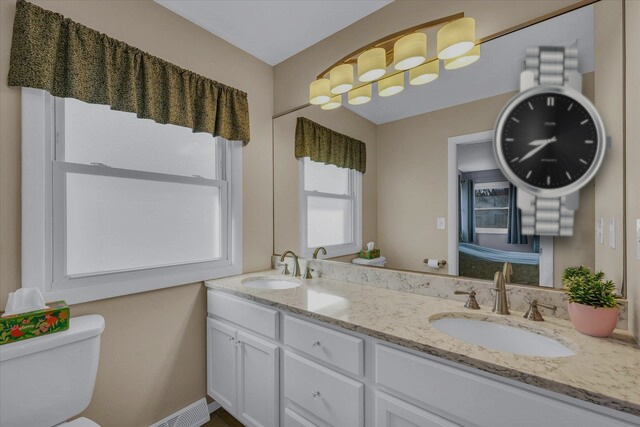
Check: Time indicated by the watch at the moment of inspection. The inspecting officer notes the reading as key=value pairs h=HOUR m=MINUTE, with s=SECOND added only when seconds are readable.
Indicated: h=8 m=39
